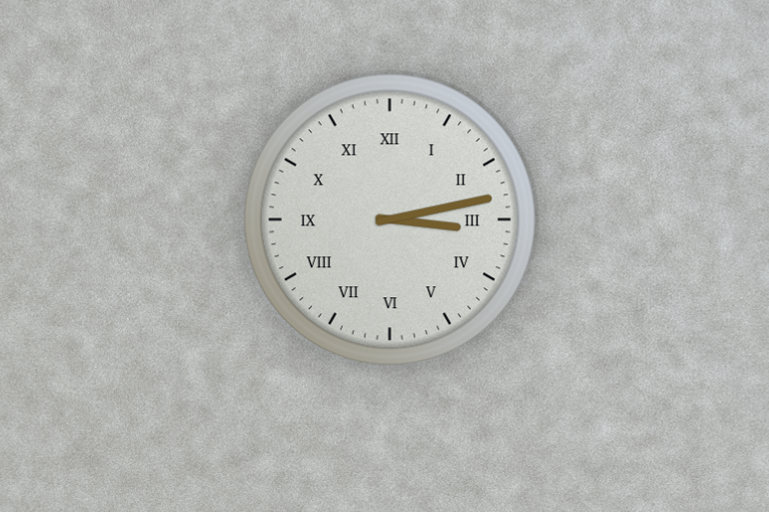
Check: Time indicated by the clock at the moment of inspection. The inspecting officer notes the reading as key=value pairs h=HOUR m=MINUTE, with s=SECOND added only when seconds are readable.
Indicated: h=3 m=13
